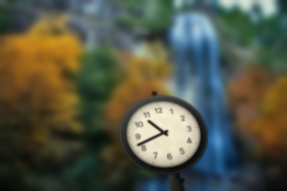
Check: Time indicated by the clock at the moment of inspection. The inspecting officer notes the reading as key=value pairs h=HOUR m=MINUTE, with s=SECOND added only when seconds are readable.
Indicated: h=10 m=42
